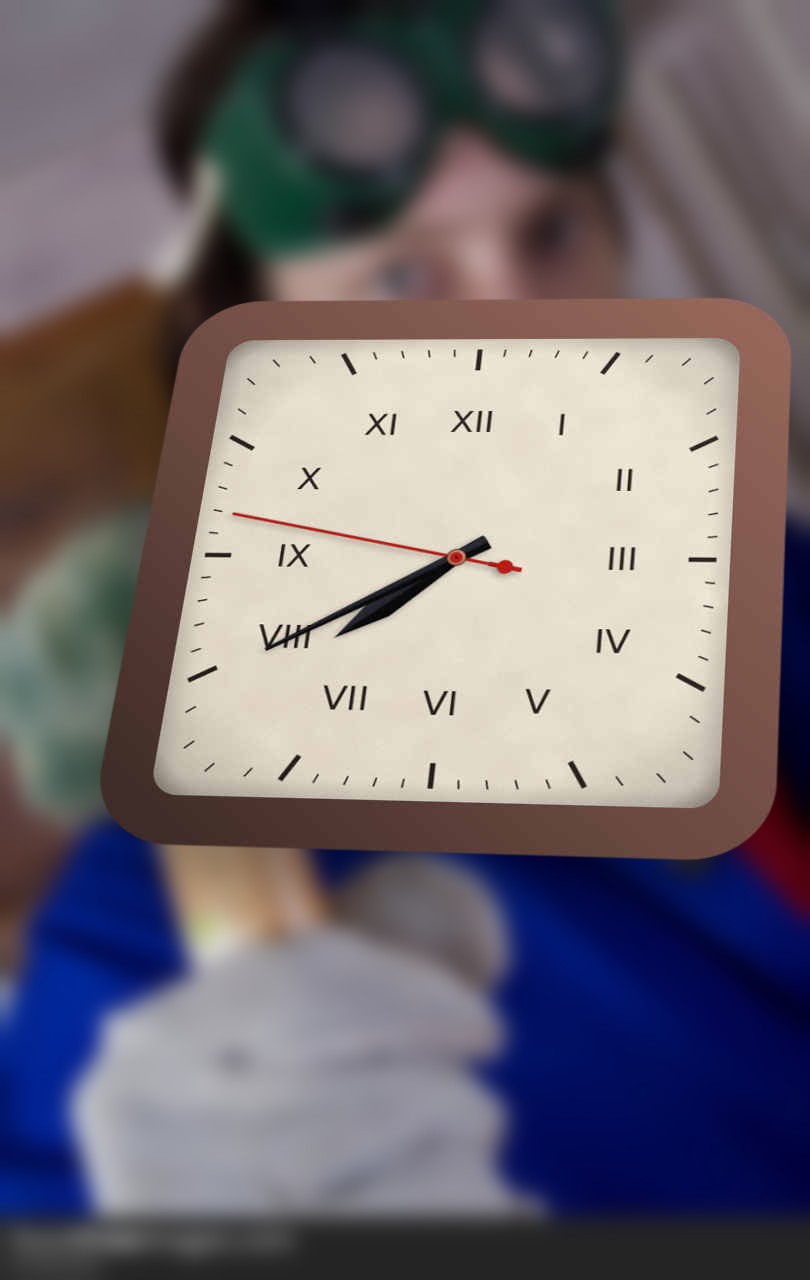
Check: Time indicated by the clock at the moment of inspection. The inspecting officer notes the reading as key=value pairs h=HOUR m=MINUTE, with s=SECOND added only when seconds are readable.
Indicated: h=7 m=39 s=47
